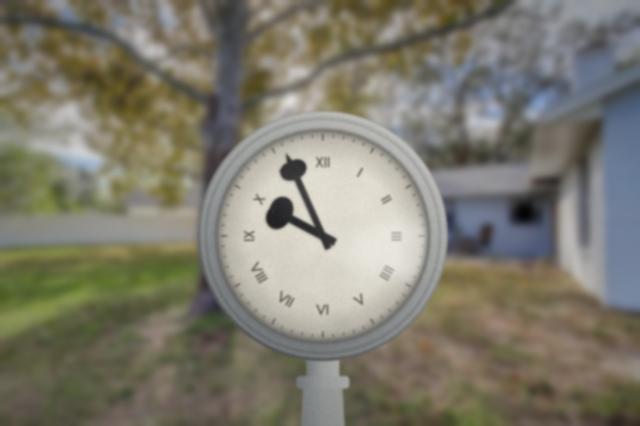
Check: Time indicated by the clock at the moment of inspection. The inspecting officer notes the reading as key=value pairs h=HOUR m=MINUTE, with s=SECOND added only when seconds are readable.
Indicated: h=9 m=56
